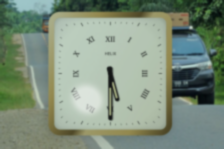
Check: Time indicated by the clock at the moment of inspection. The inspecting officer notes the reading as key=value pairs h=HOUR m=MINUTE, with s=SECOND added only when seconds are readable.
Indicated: h=5 m=30
